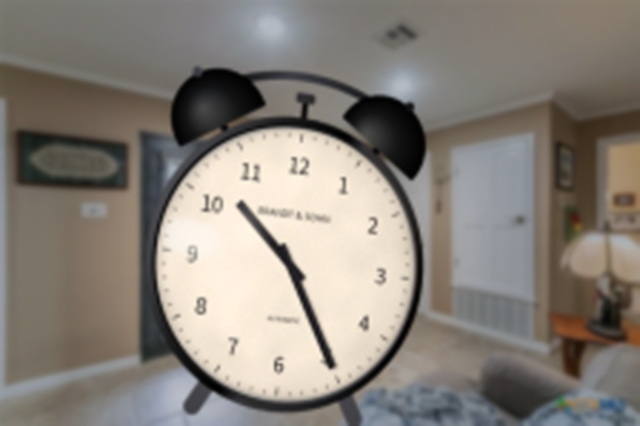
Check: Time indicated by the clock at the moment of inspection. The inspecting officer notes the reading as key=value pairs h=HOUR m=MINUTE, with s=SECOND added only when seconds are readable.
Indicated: h=10 m=25
